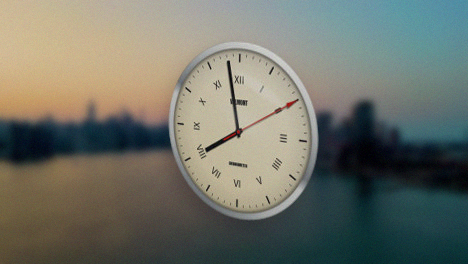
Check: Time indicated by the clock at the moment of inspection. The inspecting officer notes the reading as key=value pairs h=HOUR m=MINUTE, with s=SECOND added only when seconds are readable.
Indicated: h=7 m=58 s=10
